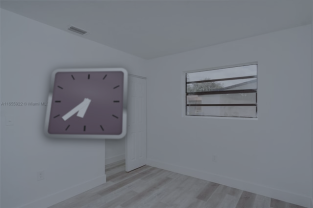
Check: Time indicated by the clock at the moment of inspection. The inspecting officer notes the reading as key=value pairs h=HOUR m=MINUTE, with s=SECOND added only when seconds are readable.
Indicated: h=6 m=38
